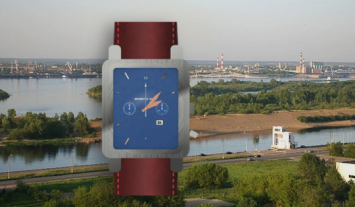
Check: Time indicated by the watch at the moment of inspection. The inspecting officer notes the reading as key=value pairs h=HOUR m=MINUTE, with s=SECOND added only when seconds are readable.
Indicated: h=2 m=7
